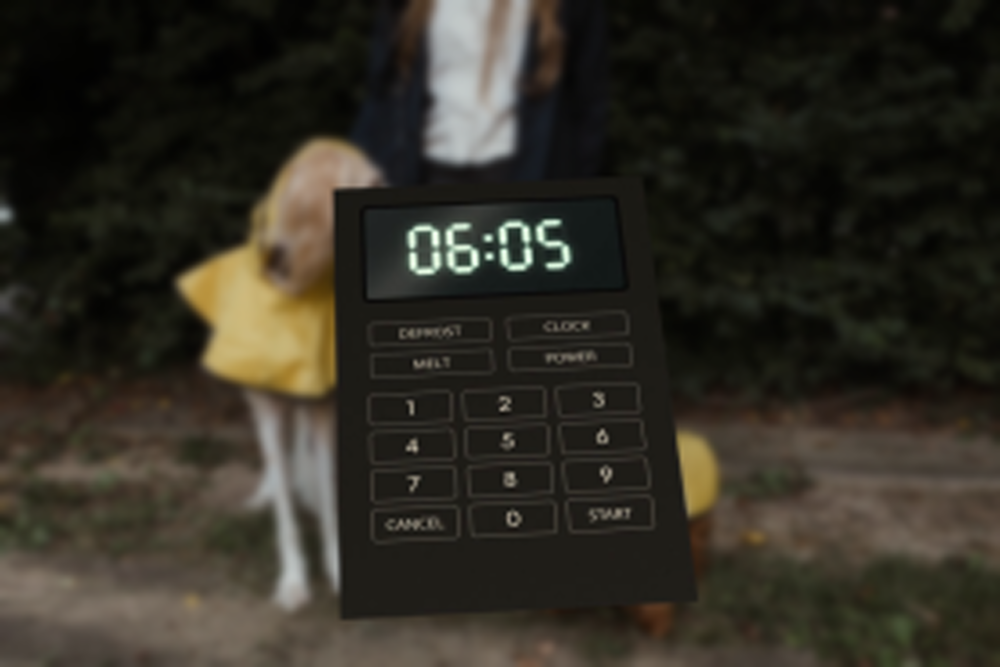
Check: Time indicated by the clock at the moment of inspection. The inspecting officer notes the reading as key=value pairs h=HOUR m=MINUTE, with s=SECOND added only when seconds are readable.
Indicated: h=6 m=5
